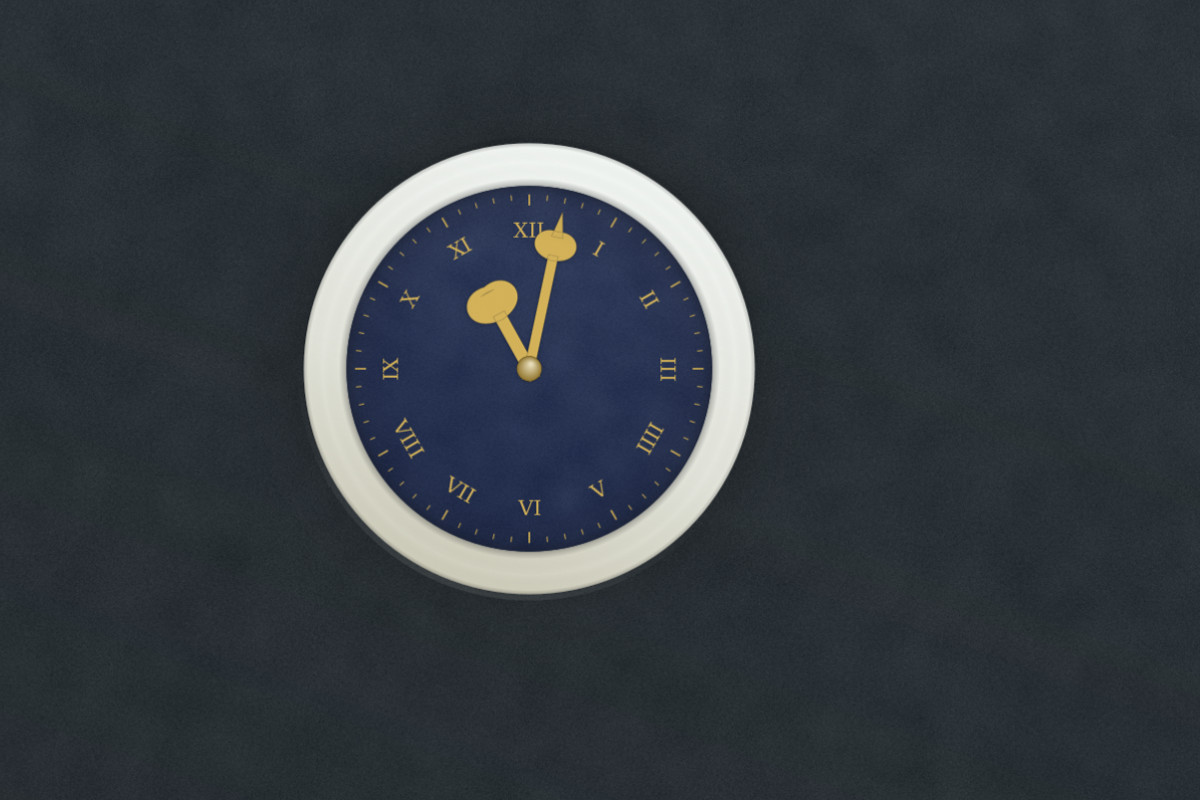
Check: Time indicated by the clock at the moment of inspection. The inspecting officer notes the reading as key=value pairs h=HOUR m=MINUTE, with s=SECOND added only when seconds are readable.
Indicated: h=11 m=2
